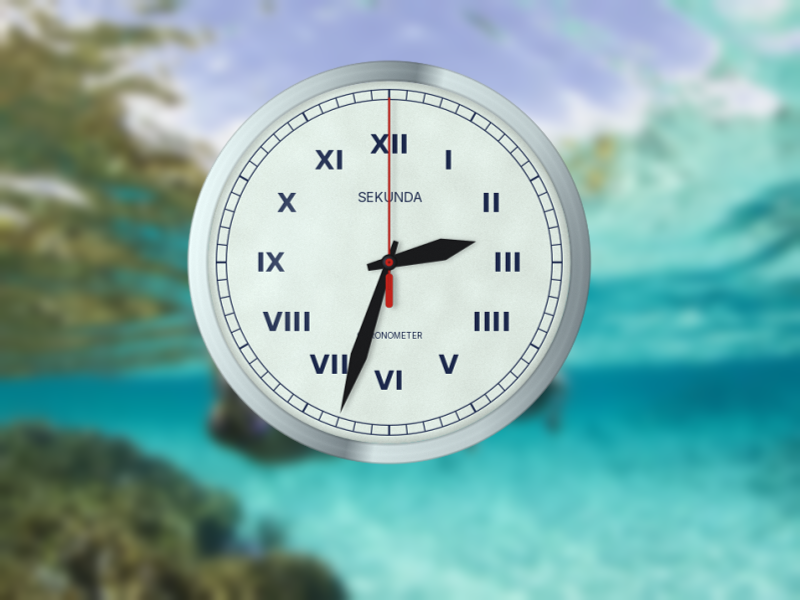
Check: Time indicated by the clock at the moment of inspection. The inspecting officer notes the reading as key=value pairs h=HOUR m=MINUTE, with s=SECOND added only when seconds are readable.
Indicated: h=2 m=33 s=0
